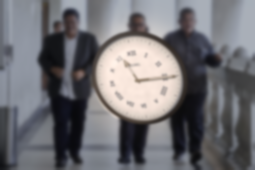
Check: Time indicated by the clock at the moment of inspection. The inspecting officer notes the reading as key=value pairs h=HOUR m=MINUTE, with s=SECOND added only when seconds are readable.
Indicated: h=11 m=15
